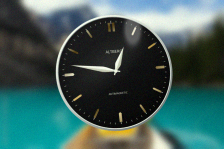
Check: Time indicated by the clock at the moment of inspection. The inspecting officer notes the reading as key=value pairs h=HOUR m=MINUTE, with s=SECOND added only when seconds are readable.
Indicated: h=12 m=47
